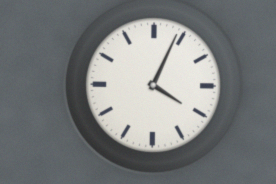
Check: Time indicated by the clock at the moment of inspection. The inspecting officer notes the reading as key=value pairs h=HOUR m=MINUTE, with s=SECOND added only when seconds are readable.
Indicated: h=4 m=4
